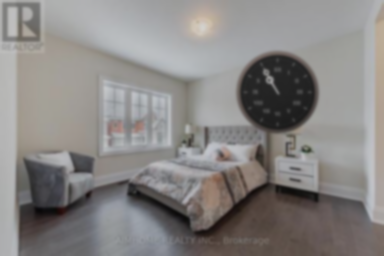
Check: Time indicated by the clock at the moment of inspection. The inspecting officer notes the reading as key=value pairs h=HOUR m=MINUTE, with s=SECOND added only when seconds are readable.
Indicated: h=10 m=55
